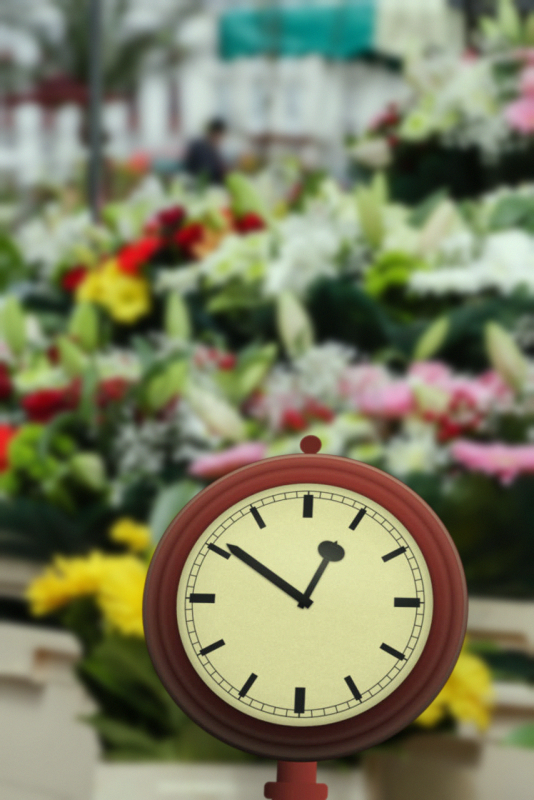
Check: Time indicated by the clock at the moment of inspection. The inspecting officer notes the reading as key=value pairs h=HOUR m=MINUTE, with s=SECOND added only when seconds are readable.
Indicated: h=12 m=51
